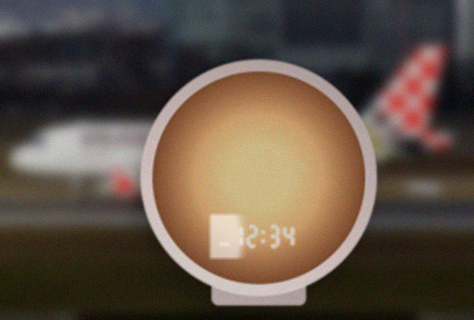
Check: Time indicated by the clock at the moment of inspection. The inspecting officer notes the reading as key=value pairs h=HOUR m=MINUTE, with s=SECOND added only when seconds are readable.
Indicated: h=12 m=34
